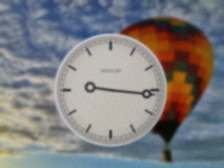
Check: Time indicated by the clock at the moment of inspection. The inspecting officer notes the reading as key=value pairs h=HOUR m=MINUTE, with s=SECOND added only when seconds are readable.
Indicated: h=9 m=16
